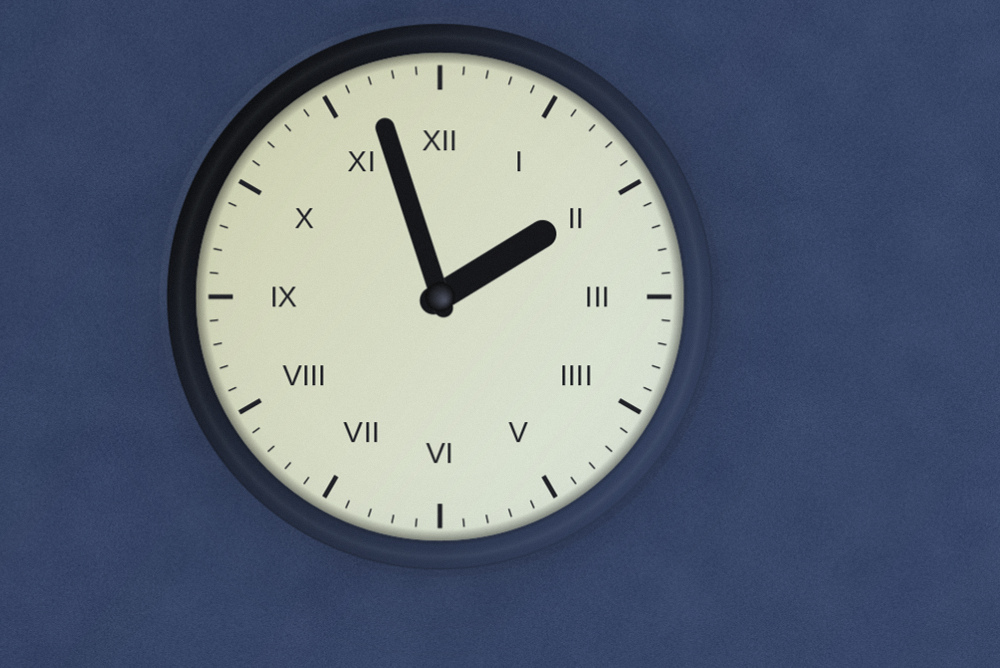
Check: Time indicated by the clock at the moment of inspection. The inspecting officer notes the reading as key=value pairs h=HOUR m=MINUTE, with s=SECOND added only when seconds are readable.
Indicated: h=1 m=57
